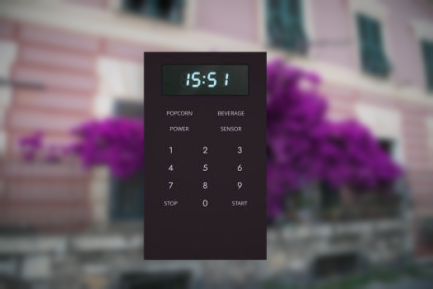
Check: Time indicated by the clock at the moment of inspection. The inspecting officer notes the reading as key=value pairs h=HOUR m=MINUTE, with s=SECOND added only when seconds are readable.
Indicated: h=15 m=51
